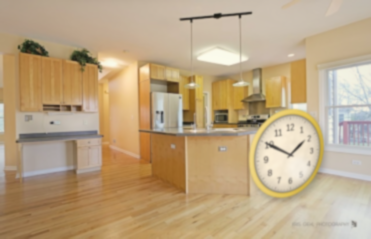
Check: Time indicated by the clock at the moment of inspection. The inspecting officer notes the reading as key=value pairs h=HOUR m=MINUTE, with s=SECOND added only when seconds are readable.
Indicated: h=1 m=50
